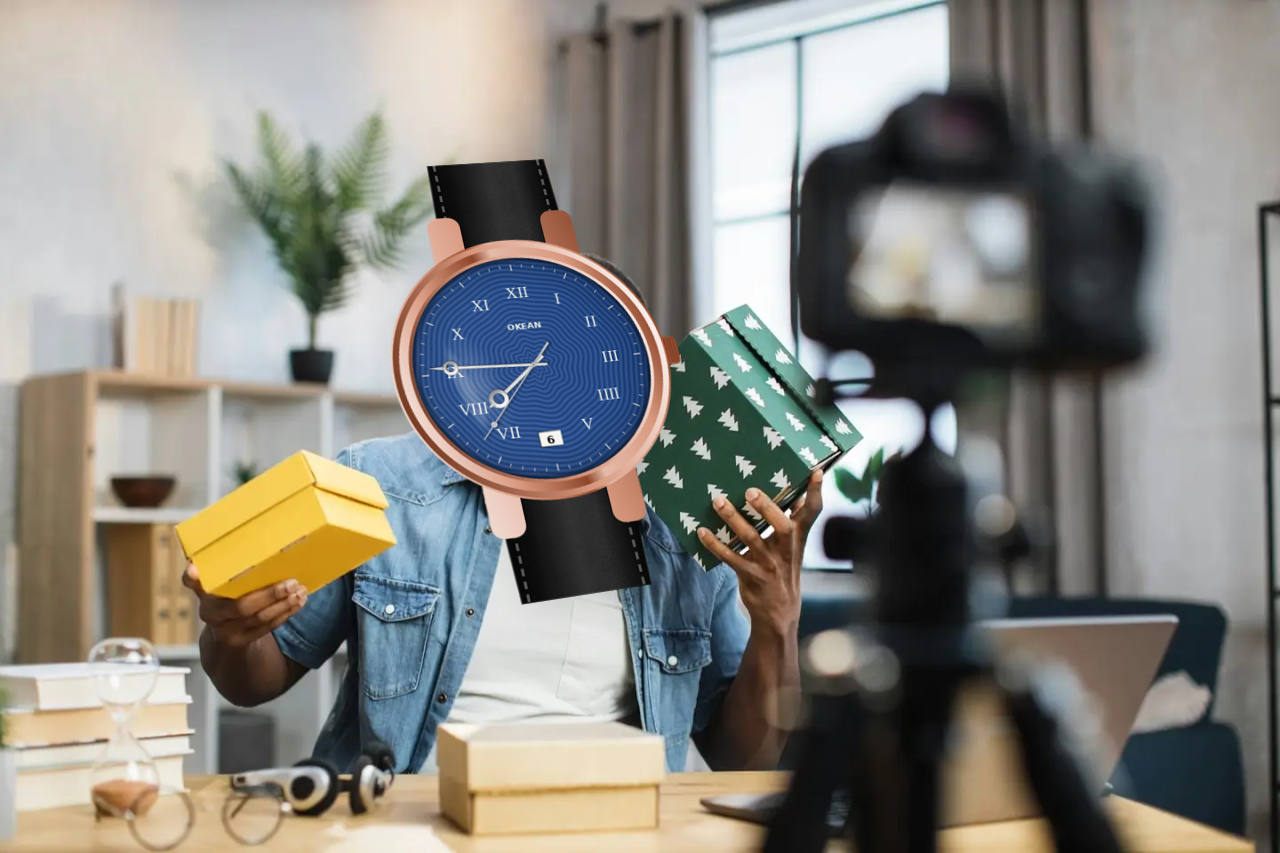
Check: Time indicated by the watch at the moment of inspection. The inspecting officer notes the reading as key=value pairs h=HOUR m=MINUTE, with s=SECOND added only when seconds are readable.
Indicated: h=7 m=45 s=37
